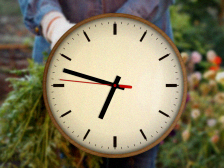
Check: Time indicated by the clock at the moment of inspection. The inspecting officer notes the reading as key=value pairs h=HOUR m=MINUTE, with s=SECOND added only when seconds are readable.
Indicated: h=6 m=47 s=46
